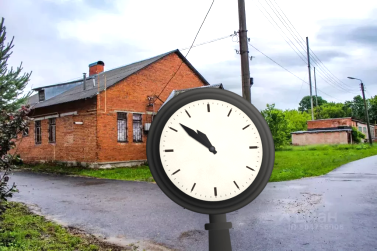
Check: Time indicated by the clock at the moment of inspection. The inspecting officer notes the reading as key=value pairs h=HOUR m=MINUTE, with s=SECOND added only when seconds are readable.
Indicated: h=10 m=52
